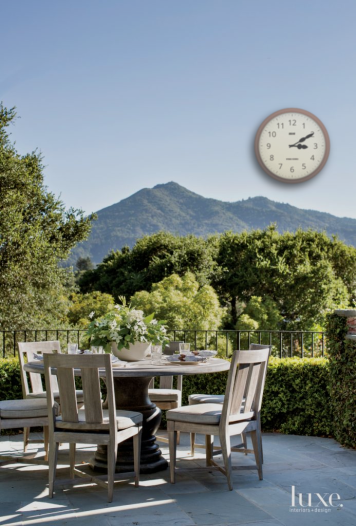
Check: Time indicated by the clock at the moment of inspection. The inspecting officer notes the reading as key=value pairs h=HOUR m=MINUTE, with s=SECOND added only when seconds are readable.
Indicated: h=3 m=10
